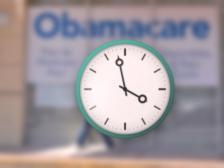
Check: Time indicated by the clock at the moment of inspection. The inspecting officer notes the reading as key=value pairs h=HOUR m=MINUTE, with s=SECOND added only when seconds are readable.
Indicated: h=3 m=58
